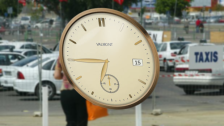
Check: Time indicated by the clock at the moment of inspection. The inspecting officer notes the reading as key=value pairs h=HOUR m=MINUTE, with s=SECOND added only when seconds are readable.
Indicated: h=6 m=45
